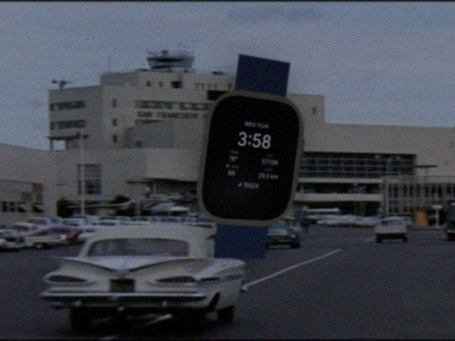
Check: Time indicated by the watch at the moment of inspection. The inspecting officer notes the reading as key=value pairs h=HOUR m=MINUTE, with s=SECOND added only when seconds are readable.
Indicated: h=3 m=58
